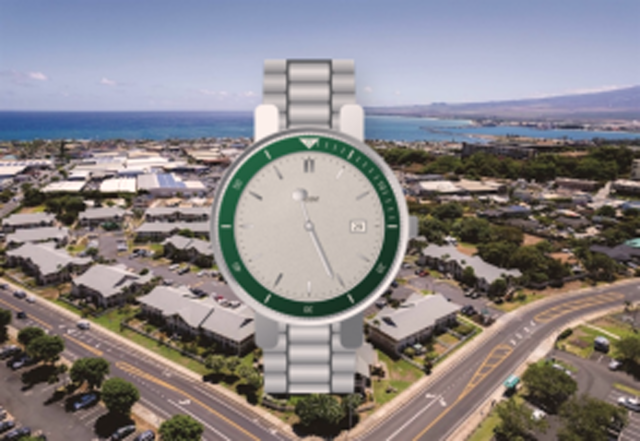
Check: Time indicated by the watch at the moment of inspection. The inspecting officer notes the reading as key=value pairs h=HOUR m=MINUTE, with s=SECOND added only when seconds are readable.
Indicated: h=11 m=26
